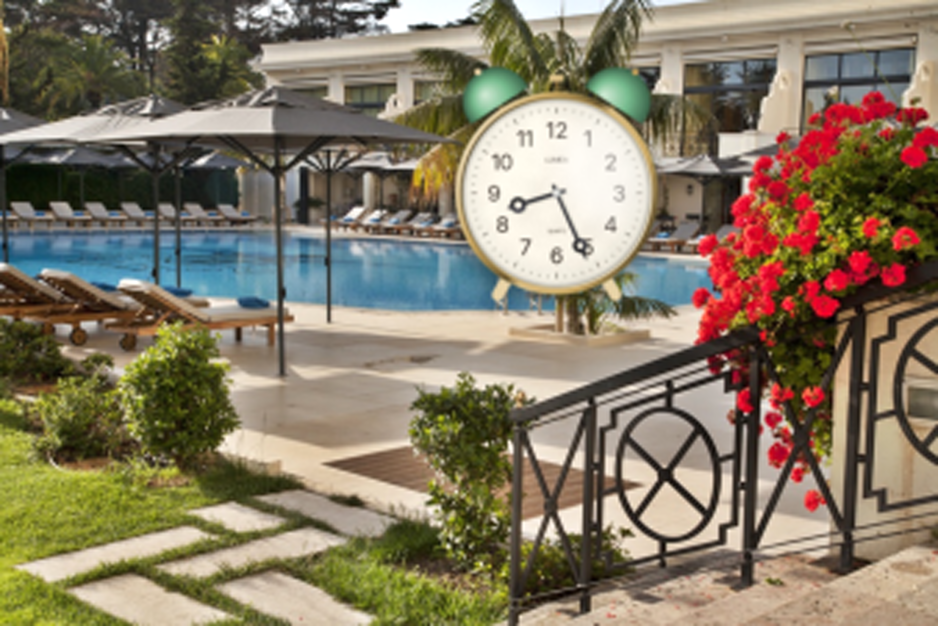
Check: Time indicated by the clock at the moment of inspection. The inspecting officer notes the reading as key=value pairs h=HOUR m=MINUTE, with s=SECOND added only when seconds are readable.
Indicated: h=8 m=26
